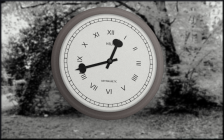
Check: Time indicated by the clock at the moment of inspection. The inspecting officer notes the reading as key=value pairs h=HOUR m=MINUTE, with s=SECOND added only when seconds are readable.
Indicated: h=12 m=42
